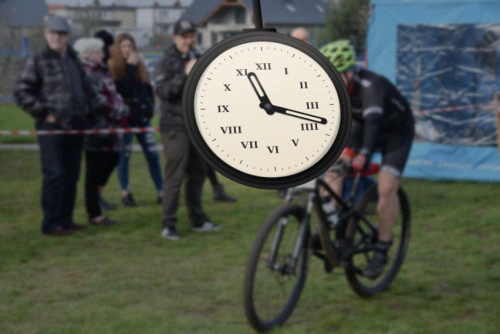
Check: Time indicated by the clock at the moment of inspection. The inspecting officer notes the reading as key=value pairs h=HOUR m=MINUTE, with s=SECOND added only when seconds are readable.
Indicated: h=11 m=18
